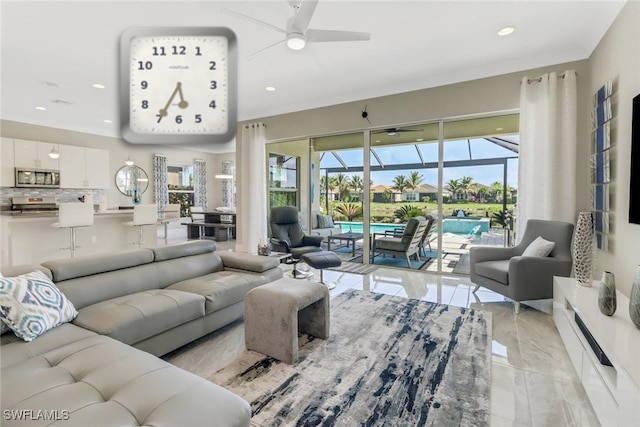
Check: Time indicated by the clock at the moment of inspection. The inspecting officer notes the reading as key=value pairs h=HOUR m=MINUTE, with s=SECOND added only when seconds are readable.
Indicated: h=5 m=35
